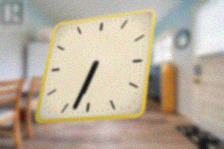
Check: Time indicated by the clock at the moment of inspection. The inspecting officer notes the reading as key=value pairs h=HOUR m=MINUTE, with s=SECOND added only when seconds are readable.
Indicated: h=6 m=33
